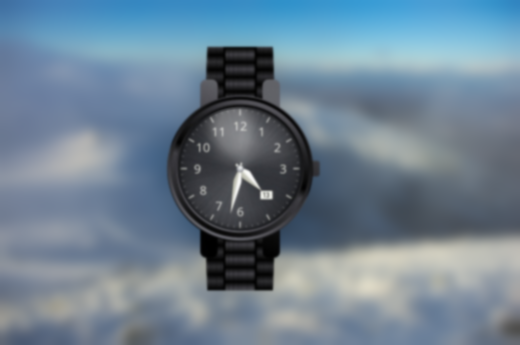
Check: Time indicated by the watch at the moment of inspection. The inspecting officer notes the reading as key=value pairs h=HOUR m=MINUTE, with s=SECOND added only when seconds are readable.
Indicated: h=4 m=32
